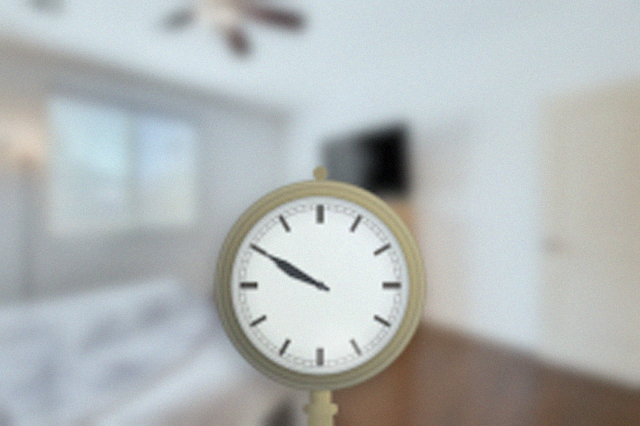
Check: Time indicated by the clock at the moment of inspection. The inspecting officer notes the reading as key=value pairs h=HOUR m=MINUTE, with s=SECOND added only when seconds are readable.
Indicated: h=9 m=50
